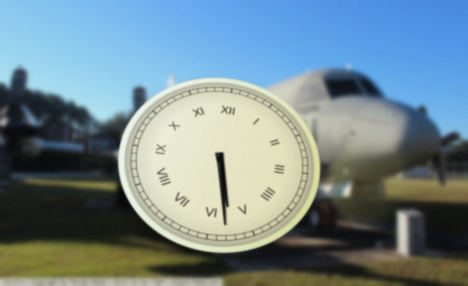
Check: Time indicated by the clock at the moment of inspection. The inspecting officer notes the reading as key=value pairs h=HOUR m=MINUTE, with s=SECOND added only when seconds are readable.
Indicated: h=5 m=28
